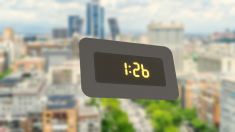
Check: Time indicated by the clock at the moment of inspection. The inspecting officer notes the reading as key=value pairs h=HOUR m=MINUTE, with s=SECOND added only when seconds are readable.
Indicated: h=1 m=26
